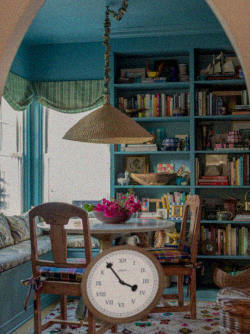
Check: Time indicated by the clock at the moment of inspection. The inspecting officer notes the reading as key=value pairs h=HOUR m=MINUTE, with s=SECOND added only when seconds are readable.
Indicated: h=3 m=54
